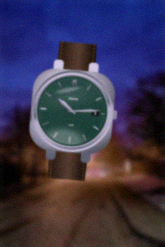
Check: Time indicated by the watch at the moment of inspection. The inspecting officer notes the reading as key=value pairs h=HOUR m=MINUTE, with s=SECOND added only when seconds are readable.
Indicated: h=10 m=14
